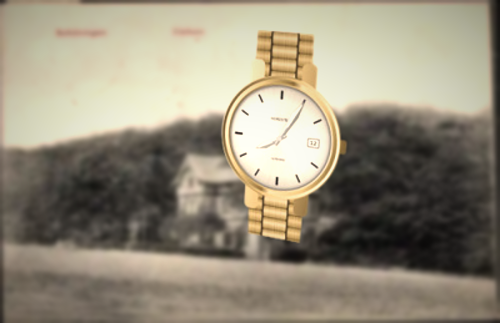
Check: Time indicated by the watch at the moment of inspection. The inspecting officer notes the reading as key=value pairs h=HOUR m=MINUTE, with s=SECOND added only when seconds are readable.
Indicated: h=8 m=5
